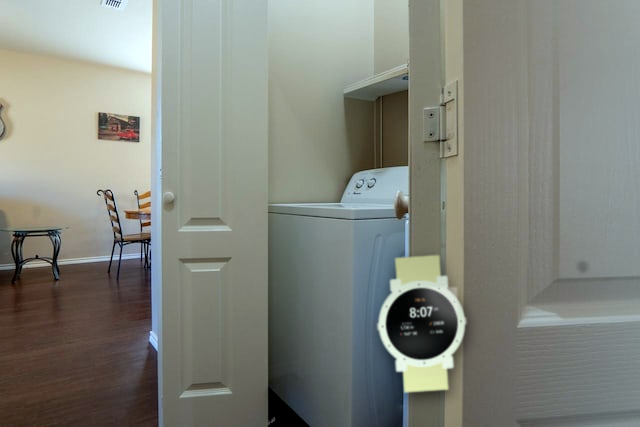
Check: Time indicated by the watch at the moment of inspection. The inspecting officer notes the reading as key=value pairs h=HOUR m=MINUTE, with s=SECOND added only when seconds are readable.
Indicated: h=8 m=7
